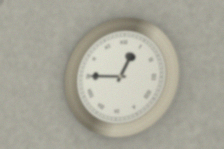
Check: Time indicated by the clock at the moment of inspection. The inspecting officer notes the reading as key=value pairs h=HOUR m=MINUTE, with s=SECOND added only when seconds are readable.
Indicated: h=12 m=45
